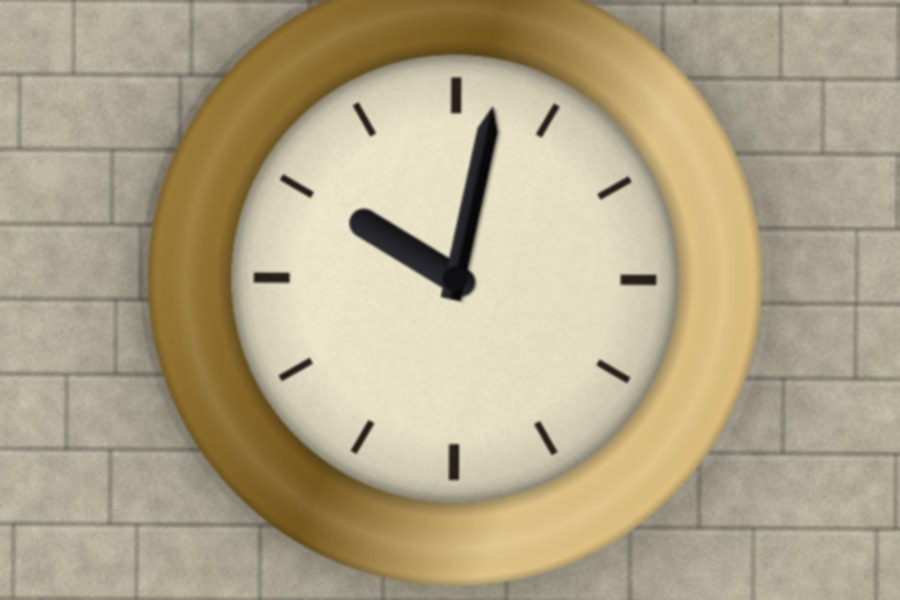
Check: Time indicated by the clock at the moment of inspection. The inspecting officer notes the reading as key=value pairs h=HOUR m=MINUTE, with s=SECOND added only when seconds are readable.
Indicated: h=10 m=2
